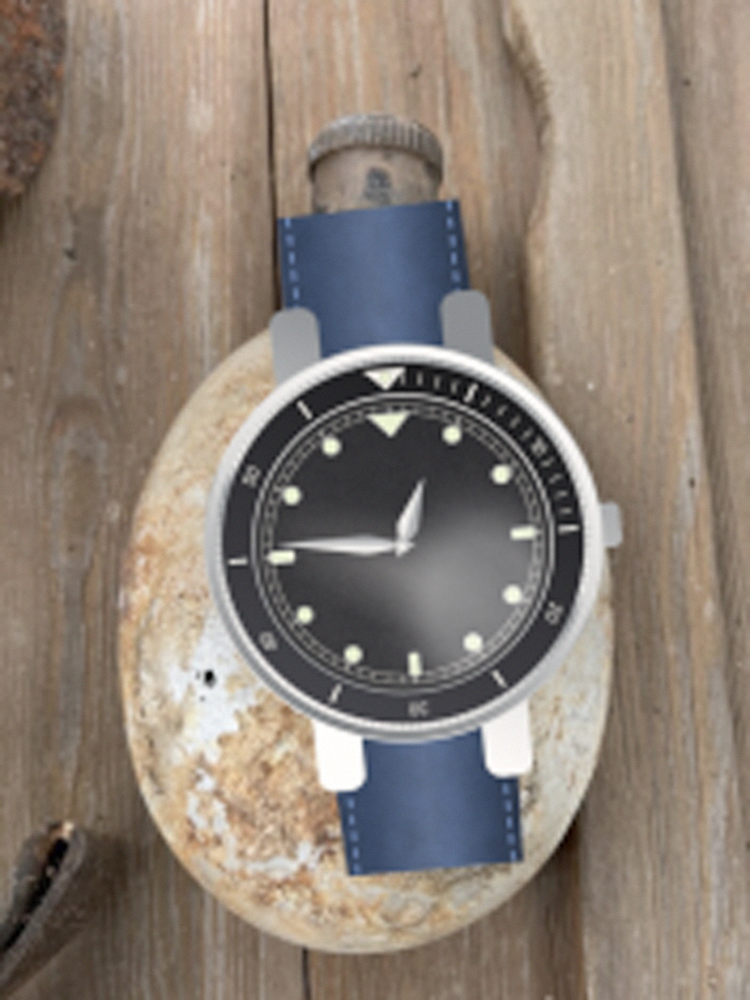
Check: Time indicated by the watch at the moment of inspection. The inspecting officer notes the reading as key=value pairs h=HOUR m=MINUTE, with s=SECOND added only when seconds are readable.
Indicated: h=12 m=46
